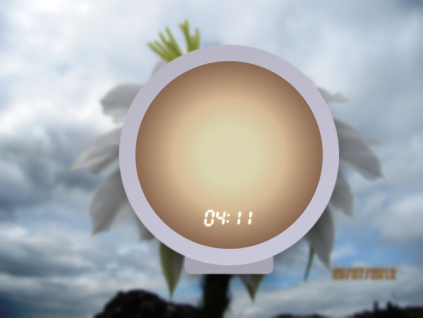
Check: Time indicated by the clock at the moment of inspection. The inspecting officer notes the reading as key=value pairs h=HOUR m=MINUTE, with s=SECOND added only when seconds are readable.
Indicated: h=4 m=11
